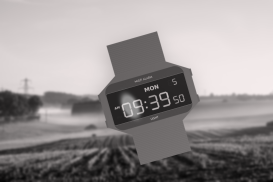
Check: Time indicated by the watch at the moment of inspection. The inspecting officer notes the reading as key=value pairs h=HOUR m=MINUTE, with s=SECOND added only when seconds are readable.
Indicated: h=9 m=39 s=50
